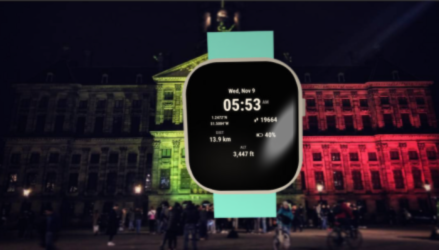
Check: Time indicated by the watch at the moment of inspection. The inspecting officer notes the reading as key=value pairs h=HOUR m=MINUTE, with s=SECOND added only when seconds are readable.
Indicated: h=5 m=53
